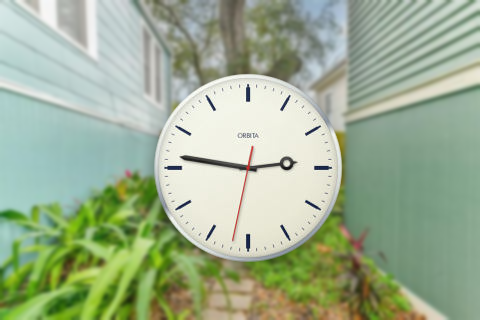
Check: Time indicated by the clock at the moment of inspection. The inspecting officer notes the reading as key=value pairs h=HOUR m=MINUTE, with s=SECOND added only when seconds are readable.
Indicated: h=2 m=46 s=32
